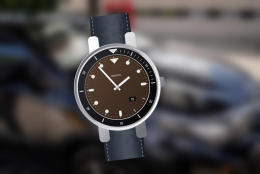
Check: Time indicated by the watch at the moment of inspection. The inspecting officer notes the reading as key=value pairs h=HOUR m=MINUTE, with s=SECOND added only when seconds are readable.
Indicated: h=1 m=54
